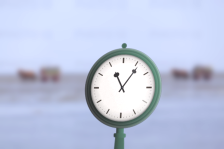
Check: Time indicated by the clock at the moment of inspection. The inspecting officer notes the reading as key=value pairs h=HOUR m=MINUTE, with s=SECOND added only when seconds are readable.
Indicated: h=11 m=6
